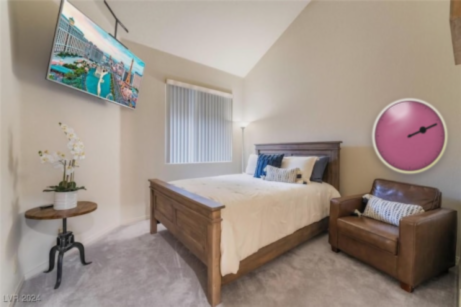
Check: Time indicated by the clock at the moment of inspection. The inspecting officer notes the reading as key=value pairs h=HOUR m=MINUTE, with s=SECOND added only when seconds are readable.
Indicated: h=2 m=11
